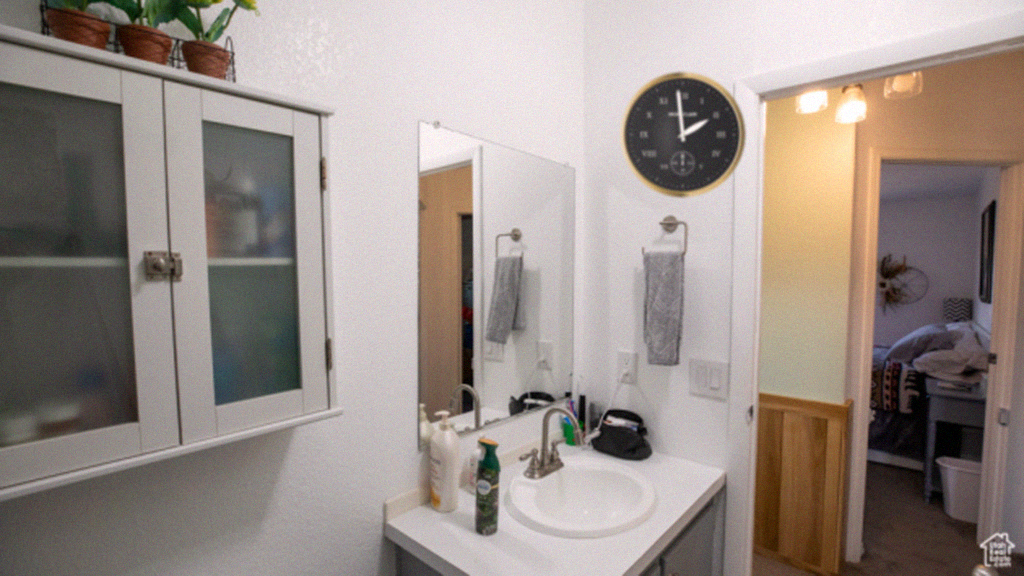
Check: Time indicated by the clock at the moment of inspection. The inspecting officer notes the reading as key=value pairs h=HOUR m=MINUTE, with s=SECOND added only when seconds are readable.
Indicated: h=1 m=59
